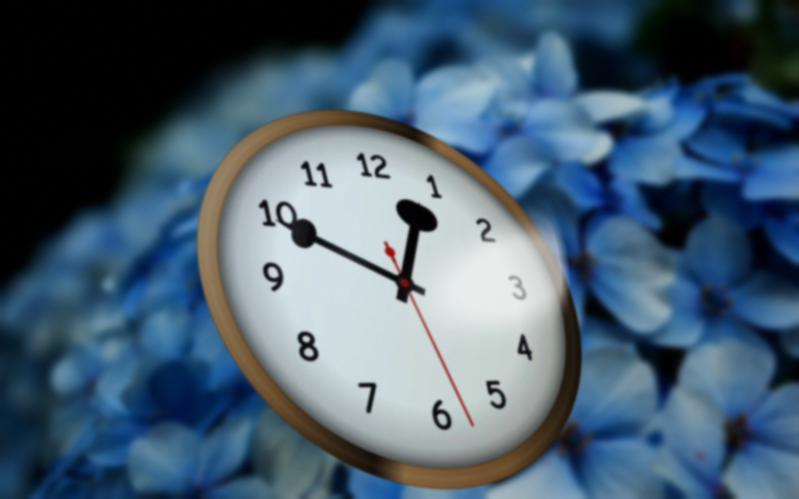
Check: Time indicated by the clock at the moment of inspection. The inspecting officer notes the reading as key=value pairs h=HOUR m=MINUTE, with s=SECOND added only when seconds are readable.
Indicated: h=12 m=49 s=28
